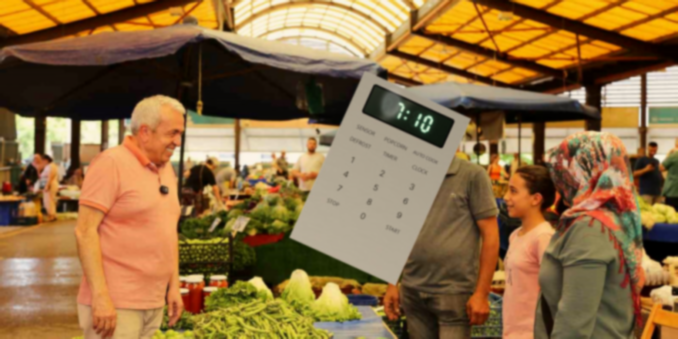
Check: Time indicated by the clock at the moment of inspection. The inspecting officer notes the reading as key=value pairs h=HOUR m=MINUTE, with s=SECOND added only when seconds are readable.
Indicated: h=7 m=10
